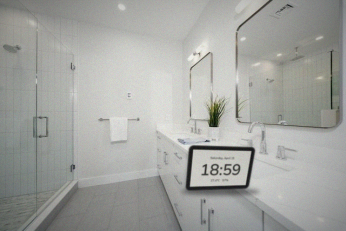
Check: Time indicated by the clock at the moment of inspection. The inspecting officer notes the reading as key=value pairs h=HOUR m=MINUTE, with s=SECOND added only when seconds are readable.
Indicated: h=18 m=59
